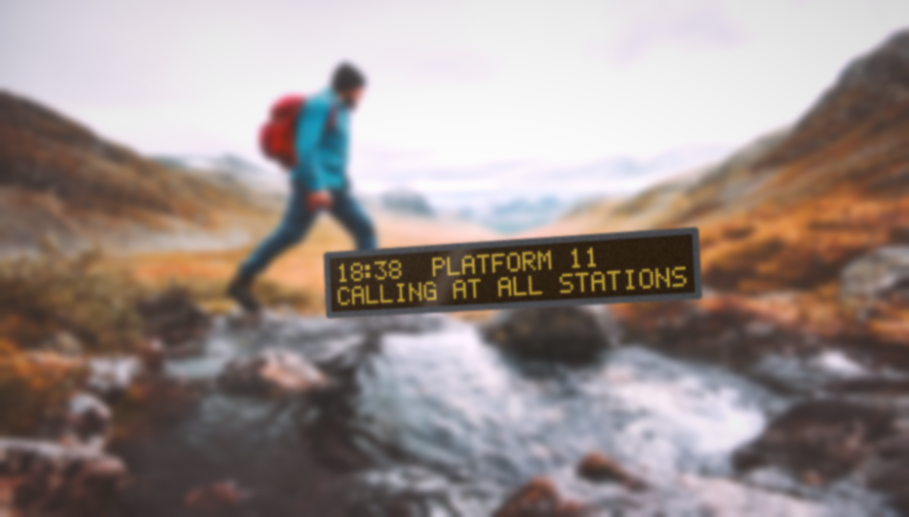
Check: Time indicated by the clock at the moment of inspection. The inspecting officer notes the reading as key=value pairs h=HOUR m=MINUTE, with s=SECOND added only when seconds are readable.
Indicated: h=18 m=38
